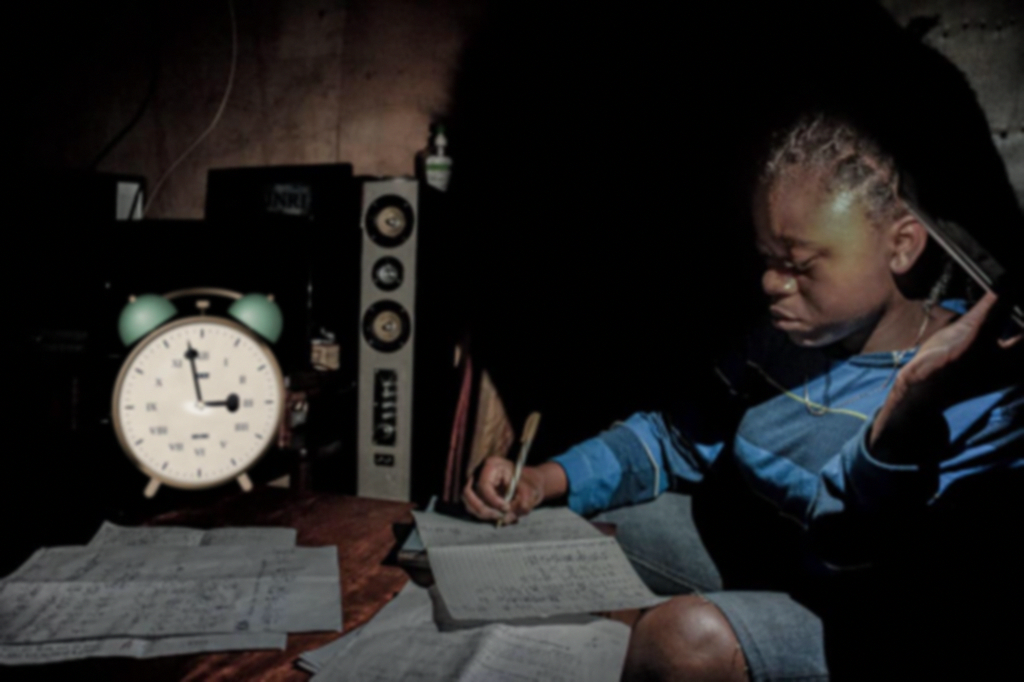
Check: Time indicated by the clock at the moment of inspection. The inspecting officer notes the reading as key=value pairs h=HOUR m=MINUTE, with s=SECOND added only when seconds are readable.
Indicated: h=2 m=58
